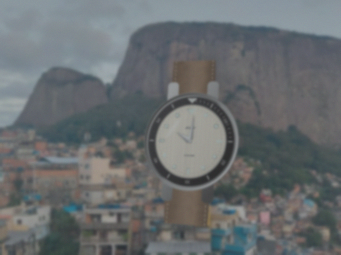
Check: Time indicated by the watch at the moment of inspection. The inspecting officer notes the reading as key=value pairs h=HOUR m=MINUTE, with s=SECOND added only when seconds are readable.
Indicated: h=10 m=1
